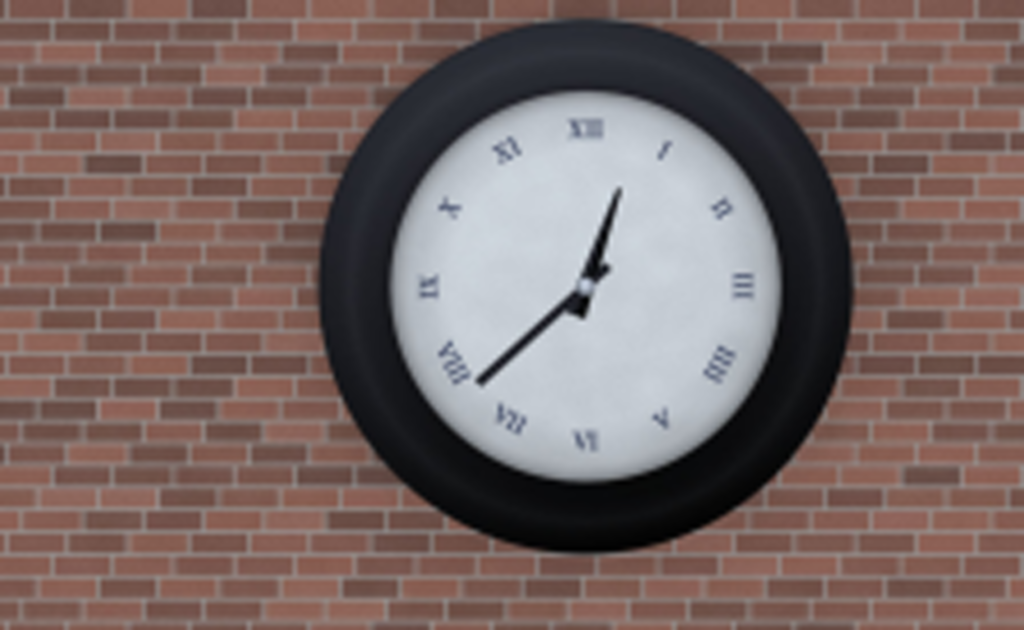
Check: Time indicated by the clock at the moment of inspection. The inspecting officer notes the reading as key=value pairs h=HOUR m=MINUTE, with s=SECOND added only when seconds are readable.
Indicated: h=12 m=38
